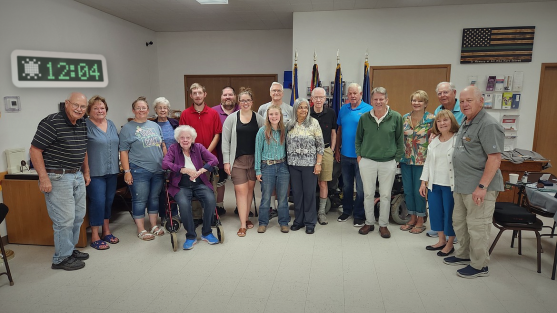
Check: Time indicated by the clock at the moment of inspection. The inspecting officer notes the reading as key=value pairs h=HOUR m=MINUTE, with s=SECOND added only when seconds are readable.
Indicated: h=12 m=4
